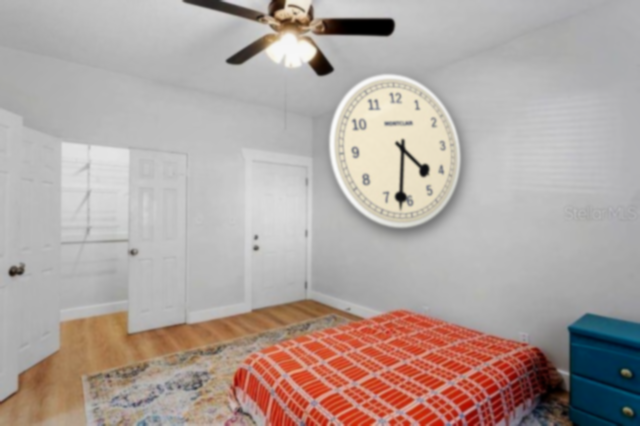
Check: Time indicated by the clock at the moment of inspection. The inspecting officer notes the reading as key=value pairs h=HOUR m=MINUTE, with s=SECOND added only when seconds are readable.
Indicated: h=4 m=32
